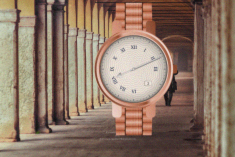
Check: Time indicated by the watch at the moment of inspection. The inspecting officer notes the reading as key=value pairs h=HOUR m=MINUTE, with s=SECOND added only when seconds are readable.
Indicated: h=8 m=11
